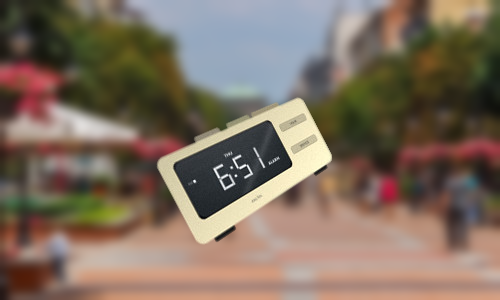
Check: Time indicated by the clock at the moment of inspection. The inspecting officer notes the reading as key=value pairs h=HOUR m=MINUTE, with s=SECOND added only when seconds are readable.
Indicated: h=6 m=51
